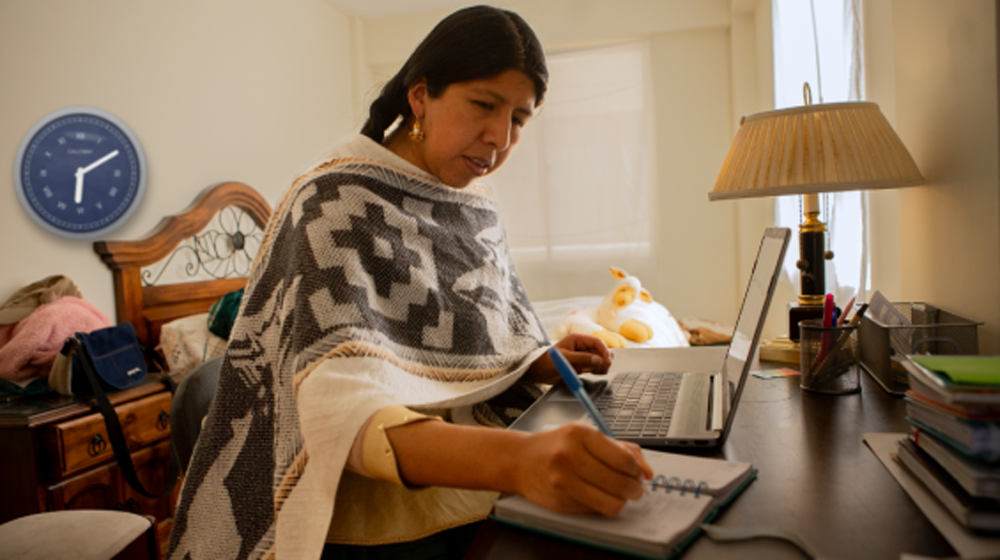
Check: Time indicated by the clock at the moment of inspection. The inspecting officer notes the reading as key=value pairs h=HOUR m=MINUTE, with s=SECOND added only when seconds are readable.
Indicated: h=6 m=10
